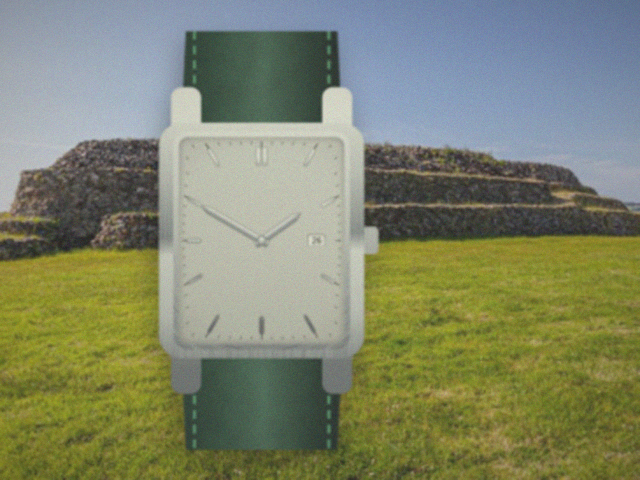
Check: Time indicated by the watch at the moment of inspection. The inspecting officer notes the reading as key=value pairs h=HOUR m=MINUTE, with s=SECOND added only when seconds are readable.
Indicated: h=1 m=50
